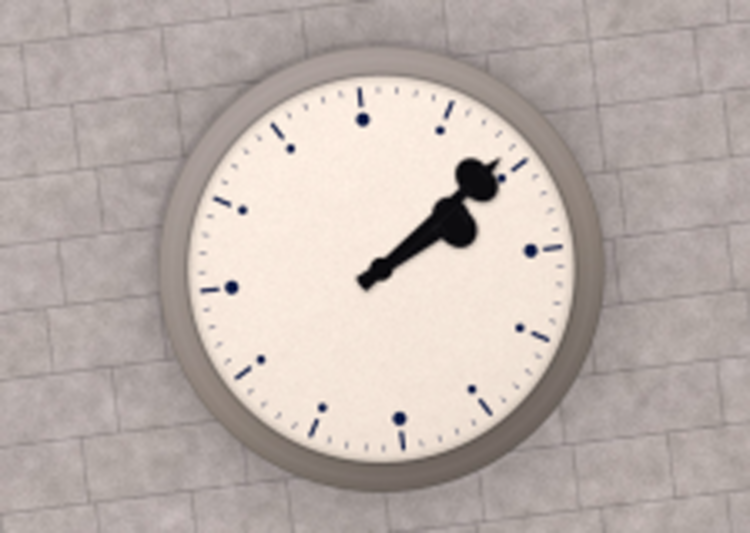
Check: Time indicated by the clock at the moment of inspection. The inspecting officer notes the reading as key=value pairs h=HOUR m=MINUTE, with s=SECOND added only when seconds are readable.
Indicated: h=2 m=9
